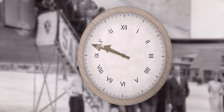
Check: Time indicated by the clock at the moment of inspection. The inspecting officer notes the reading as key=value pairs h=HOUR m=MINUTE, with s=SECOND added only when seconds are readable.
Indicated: h=9 m=48
